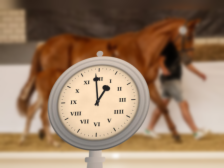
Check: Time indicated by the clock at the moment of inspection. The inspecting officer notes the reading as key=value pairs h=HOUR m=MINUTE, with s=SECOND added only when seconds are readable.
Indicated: h=12 m=59
